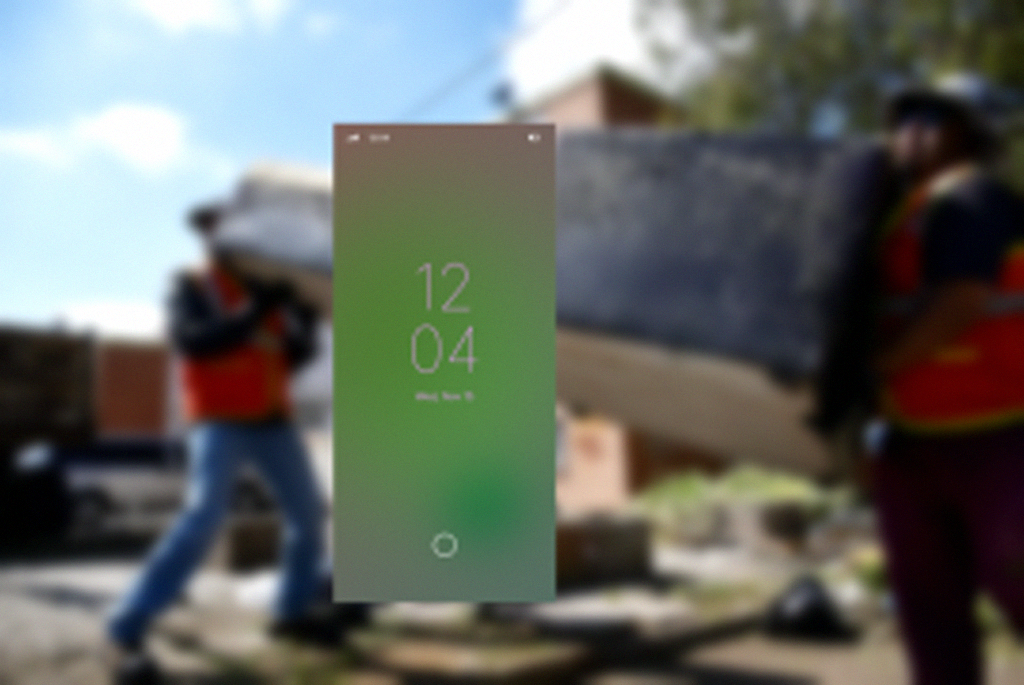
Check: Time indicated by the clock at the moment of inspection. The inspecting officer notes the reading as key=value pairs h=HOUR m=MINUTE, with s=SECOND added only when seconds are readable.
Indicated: h=12 m=4
